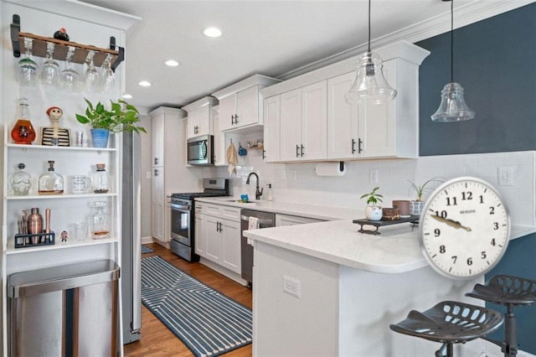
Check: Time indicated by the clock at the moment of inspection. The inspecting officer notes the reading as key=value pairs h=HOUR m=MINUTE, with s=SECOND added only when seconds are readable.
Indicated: h=9 m=49
